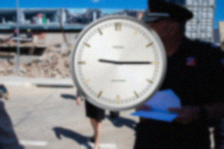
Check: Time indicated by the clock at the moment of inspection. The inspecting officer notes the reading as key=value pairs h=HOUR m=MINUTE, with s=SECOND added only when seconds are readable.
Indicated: h=9 m=15
